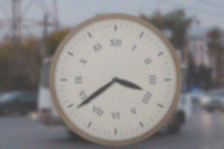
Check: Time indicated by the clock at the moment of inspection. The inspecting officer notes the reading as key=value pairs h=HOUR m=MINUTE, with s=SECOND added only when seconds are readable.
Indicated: h=3 m=39
